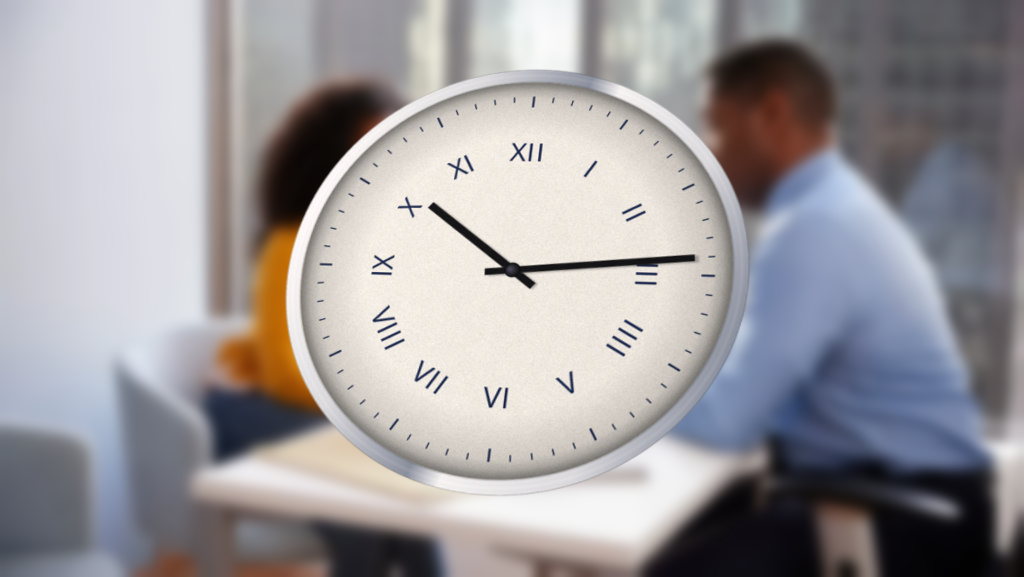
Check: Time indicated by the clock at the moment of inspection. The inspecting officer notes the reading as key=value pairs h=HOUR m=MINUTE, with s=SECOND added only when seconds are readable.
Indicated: h=10 m=14
